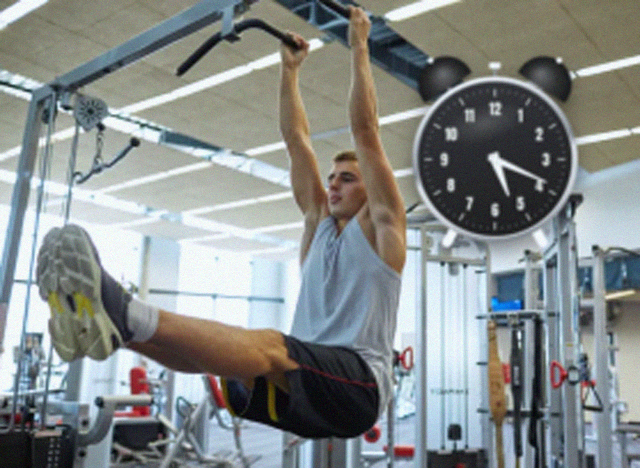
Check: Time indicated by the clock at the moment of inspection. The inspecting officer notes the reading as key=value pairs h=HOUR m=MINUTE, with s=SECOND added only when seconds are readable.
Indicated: h=5 m=19
